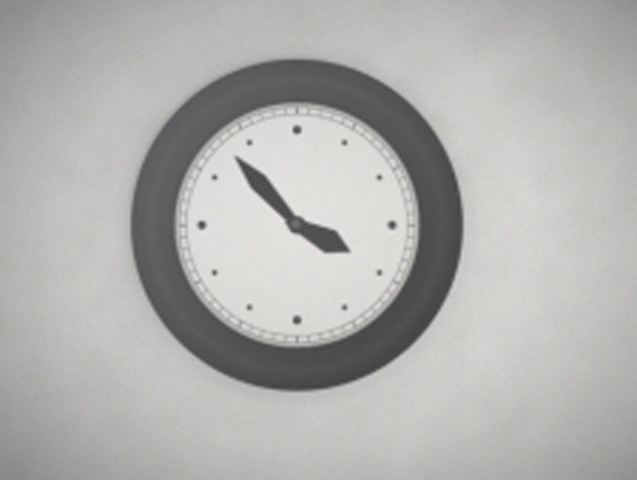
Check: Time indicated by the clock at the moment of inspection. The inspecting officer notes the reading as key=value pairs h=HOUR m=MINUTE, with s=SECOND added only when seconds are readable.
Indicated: h=3 m=53
